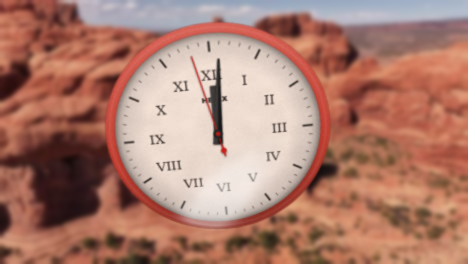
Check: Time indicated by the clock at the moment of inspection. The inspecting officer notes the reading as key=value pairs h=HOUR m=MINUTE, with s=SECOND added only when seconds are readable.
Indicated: h=12 m=0 s=58
